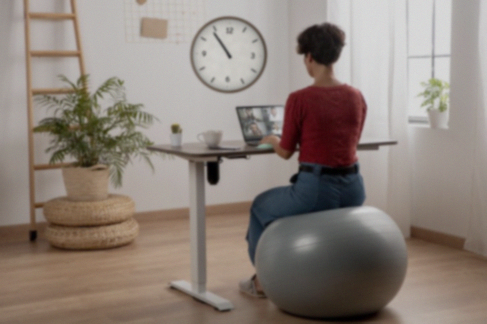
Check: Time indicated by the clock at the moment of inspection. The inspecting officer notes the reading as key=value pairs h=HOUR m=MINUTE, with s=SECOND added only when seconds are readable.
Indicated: h=10 m=54
